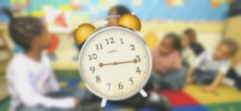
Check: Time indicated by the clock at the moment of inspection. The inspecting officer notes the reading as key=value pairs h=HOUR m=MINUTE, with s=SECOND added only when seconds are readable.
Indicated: h=9 m=16
